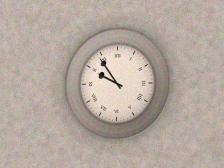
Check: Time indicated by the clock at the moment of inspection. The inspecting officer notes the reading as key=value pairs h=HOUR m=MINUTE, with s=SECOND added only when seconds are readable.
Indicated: h=9 m=54
